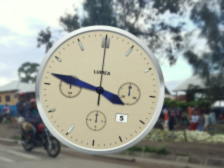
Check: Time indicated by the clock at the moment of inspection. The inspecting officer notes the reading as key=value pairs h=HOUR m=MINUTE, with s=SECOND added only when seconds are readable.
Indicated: h=3 m=47
